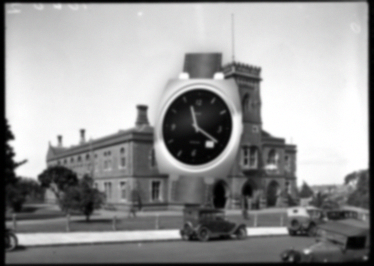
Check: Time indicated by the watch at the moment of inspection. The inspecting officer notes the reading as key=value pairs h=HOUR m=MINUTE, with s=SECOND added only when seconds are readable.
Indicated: h=11 m=20
